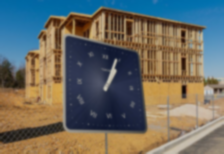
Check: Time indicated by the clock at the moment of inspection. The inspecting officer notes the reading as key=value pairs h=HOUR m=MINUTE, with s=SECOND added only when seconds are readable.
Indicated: h=1 m=4
